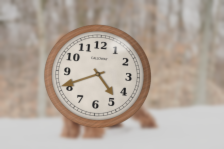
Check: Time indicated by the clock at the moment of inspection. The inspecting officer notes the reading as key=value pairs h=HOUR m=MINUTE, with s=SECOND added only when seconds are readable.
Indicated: h=4 m=41
